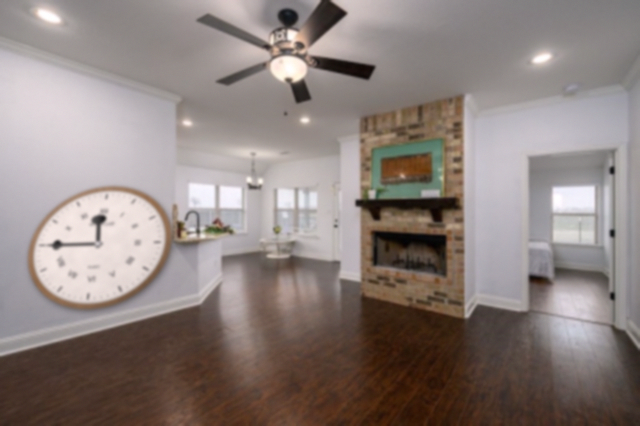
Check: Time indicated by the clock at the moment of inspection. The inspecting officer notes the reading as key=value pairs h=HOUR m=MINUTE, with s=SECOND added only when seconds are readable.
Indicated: h=11 m=45
